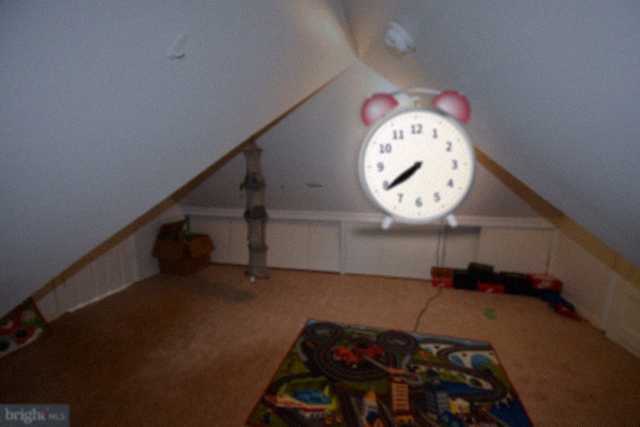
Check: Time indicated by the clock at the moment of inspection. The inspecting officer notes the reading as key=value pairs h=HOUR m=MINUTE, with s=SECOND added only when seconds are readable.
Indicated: h=7 m=39
